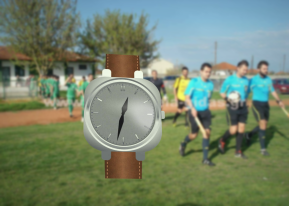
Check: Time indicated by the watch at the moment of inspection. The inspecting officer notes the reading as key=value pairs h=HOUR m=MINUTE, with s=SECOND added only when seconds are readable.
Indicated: h=12 m=32
